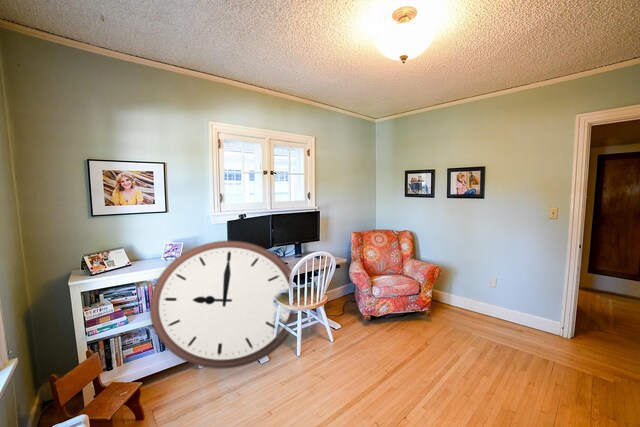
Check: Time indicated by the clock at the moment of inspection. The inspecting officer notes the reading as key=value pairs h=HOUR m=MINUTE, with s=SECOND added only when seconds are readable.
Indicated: h=9 m=0
